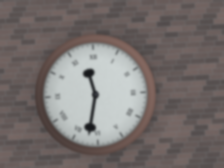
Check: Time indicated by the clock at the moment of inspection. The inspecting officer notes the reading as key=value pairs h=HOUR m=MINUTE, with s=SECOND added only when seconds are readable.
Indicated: h=11 m=32
